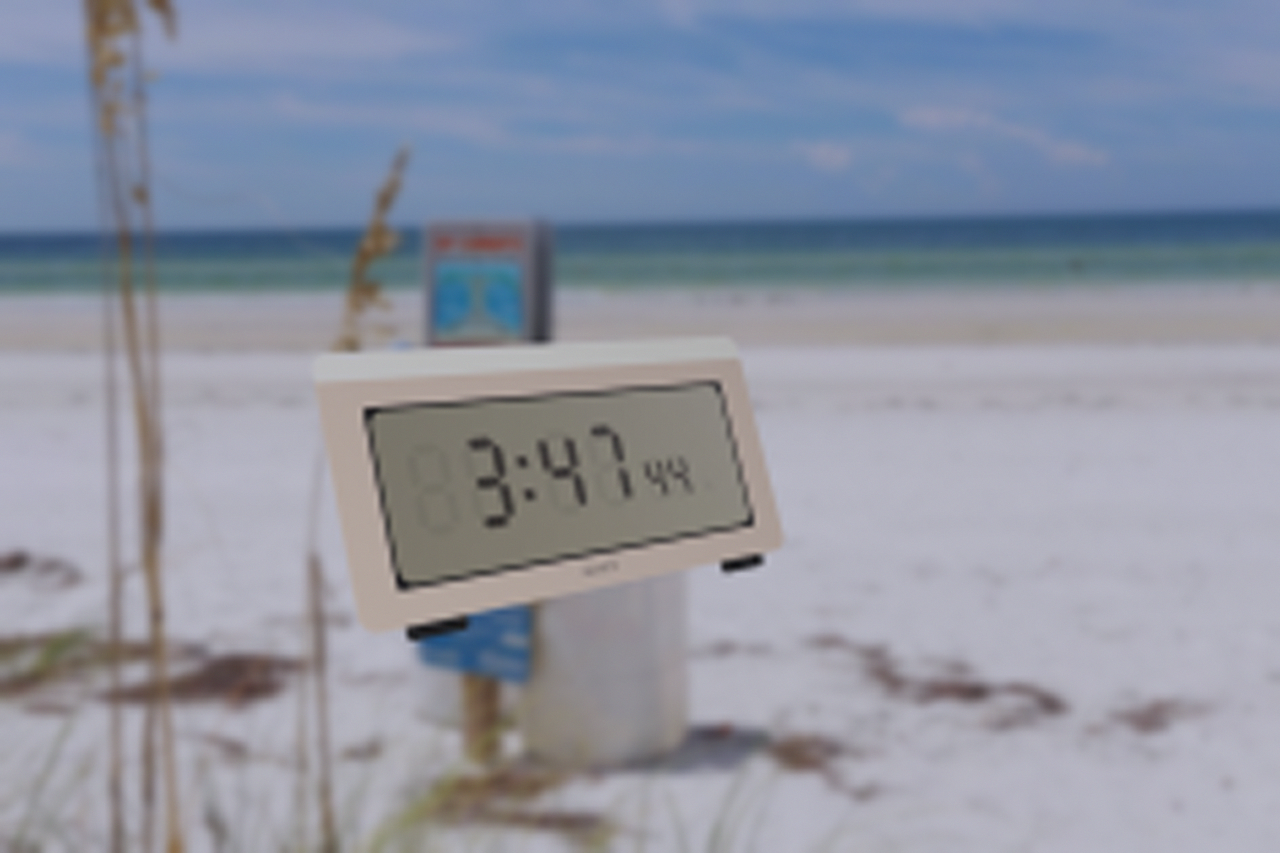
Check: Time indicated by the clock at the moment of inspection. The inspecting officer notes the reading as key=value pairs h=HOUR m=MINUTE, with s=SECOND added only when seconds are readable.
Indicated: h=3 m=47 s=44
